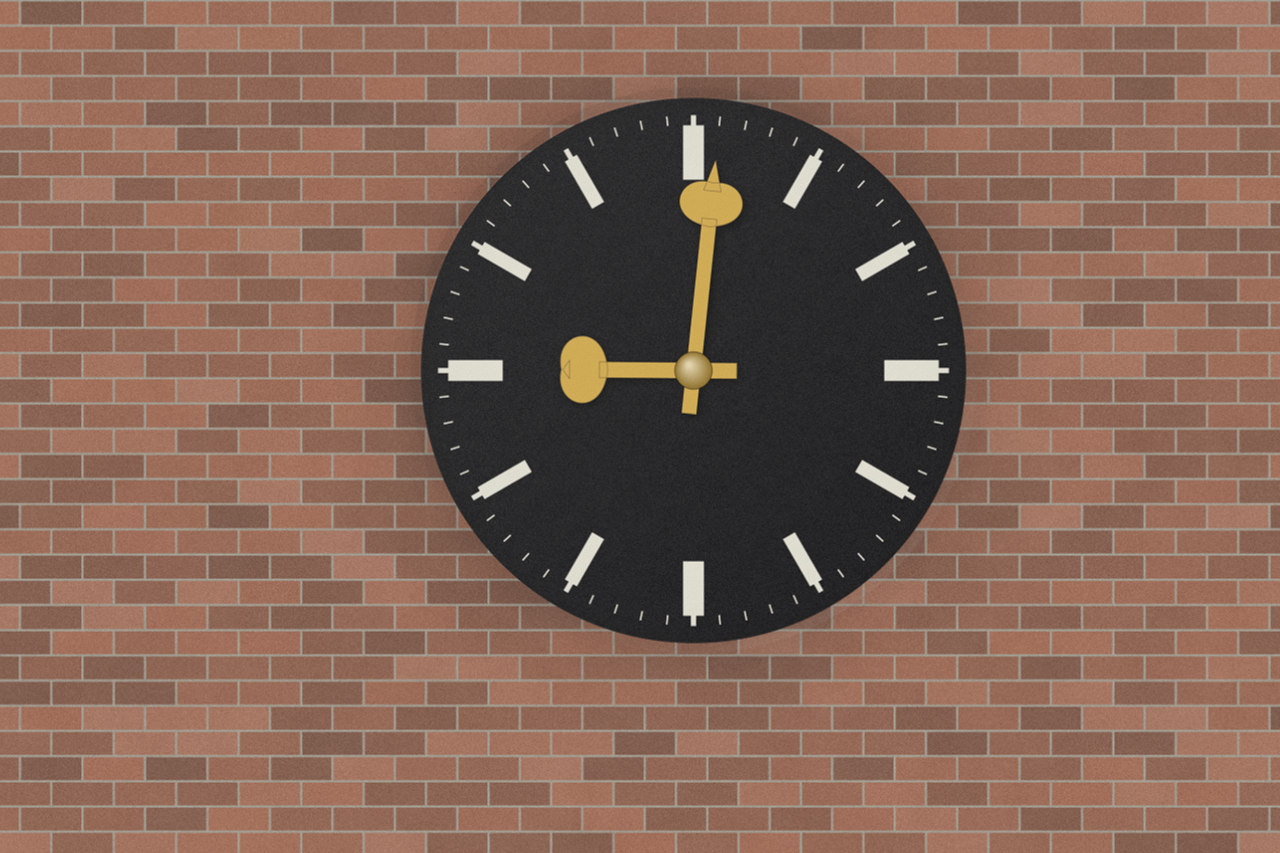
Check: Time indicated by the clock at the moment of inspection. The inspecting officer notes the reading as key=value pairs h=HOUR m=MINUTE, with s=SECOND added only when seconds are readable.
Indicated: h=9 m=1
